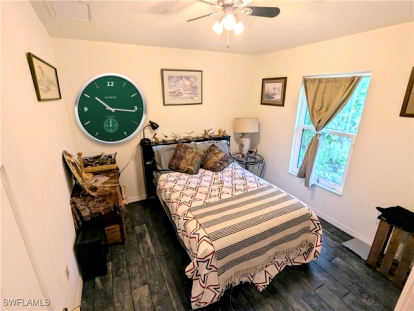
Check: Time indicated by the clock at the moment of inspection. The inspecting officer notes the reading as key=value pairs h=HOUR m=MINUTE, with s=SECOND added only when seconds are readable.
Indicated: h=10 m=16
